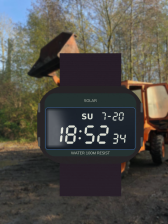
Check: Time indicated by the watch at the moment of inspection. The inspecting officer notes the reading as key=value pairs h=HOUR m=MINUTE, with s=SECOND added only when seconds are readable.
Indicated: h=18 m=52 s=34
